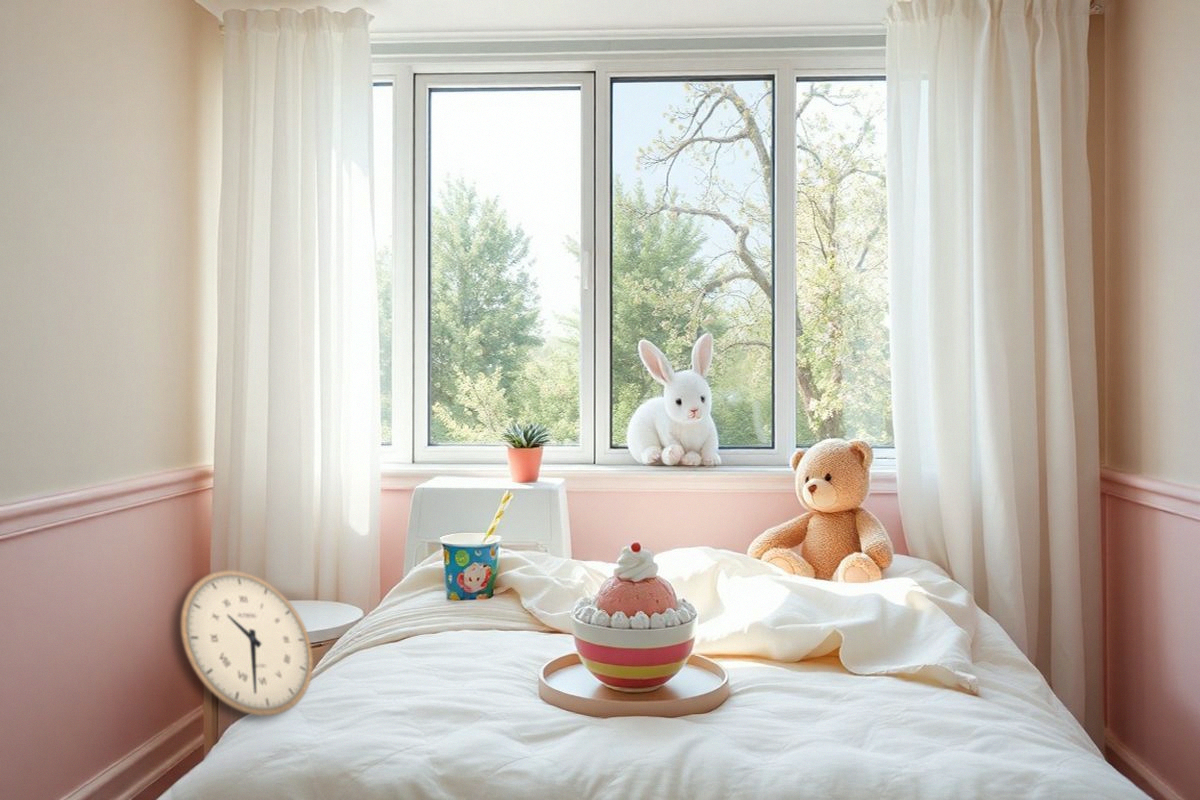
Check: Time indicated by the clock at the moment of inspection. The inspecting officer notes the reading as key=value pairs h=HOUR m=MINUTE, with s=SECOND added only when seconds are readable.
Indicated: h=10 m=32
